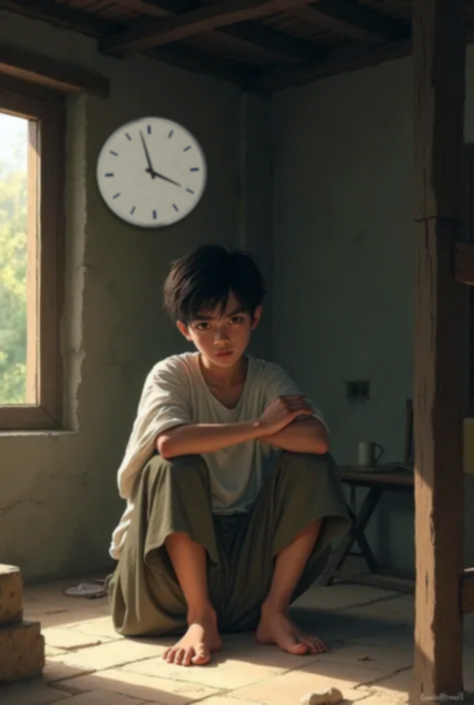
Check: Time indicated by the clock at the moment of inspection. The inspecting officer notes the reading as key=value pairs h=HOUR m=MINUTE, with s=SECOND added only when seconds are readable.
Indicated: h=3 m=58
